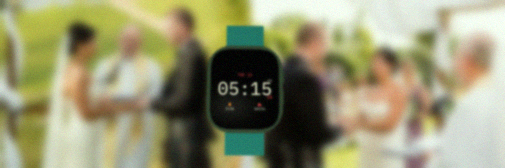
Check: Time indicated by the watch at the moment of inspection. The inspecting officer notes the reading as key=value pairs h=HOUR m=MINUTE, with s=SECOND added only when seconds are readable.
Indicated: h=5 m=15
